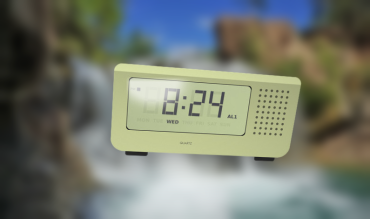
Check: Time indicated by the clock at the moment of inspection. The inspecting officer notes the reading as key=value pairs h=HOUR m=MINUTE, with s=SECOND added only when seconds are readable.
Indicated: h=8 m=24
